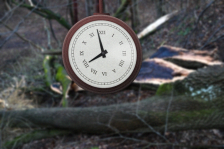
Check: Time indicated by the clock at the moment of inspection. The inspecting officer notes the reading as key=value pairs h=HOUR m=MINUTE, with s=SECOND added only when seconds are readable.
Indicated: h=7 m=58
